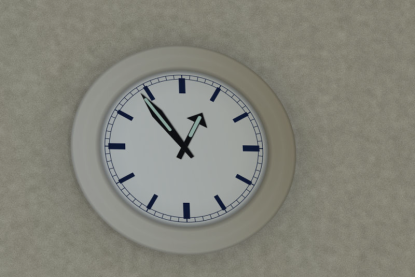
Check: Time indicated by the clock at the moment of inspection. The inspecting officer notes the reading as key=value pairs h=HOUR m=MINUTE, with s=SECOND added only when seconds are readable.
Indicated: h=12 m=54
